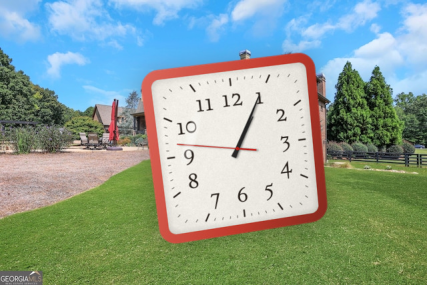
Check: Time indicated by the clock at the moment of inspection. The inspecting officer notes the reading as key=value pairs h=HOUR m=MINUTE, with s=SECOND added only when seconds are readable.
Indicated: h=1 m=4 s=47
